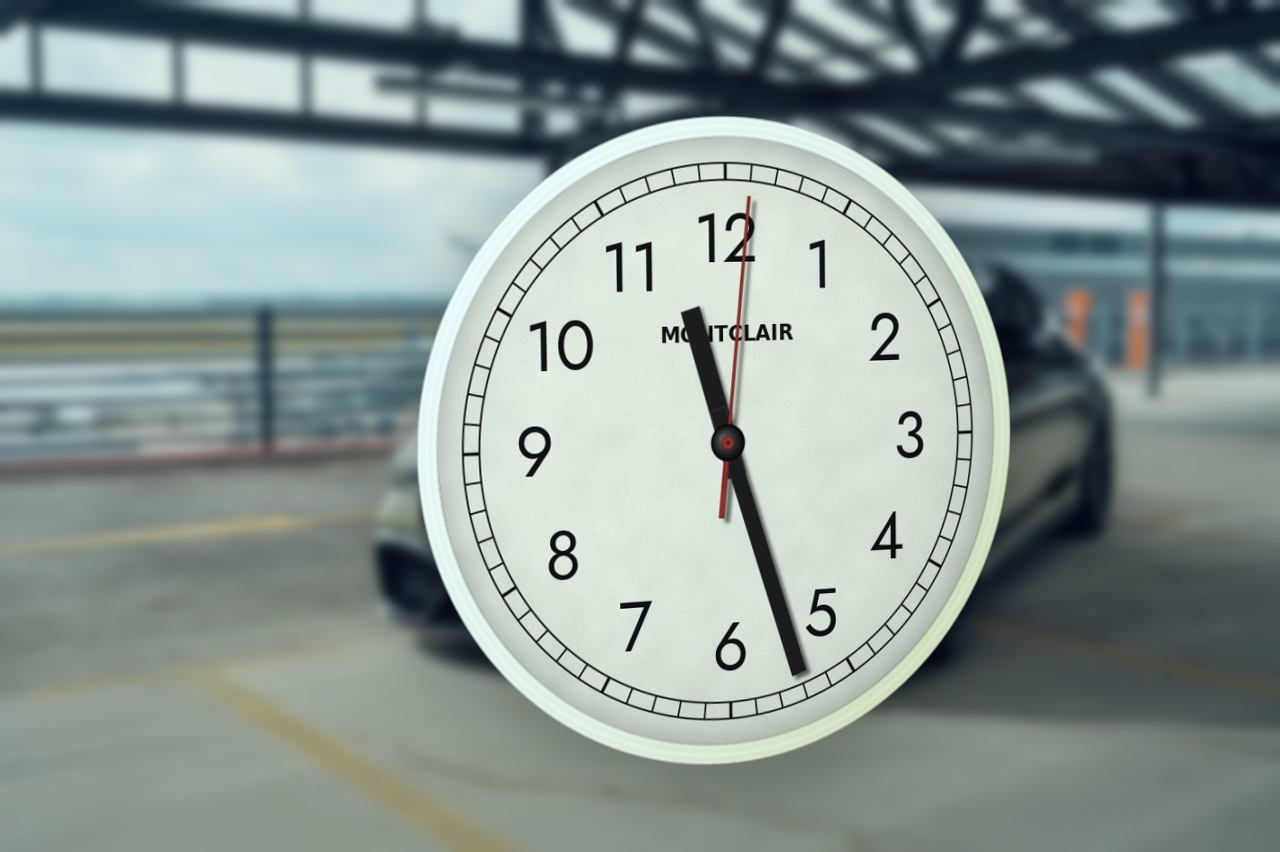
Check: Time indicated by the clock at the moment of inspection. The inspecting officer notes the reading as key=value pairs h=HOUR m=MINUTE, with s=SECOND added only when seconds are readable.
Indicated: h=11 m=27 s=1
